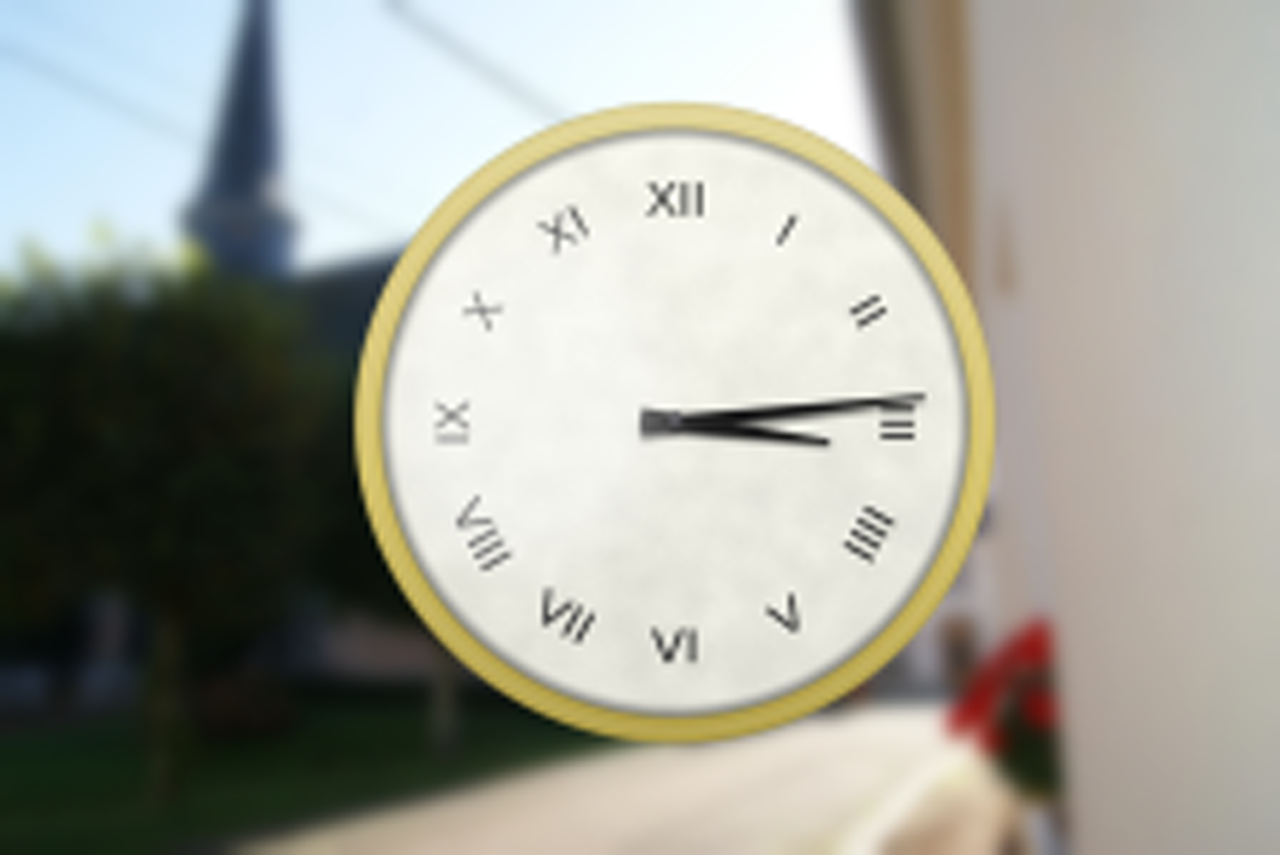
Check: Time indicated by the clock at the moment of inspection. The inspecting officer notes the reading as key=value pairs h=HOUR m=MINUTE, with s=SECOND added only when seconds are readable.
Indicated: h=3 m=14
